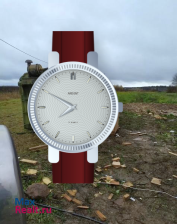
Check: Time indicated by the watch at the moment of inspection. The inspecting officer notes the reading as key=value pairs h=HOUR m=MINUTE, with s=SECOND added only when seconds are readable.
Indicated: h=7 m=50
